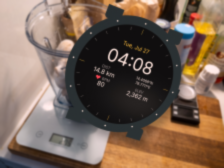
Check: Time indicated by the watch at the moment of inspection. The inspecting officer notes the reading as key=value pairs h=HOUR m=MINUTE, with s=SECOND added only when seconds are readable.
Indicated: h=4 m=8
